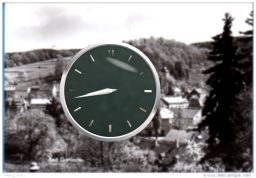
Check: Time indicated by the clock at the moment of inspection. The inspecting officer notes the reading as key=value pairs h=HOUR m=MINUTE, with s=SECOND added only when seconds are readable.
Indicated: h=8 m=43
